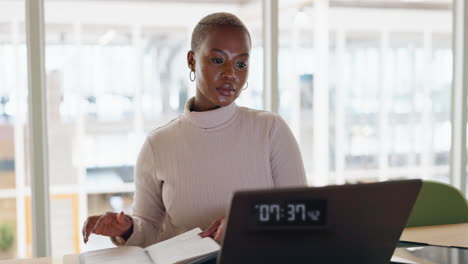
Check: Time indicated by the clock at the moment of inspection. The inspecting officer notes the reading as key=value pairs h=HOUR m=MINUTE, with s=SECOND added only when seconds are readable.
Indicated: h=7 m=37
